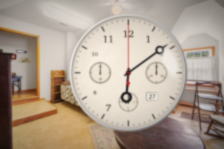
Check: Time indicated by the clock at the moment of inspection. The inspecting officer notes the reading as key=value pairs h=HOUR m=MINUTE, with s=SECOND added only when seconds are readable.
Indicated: h=6 m=9
